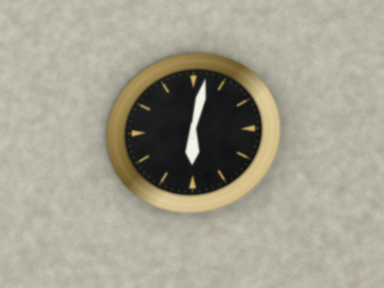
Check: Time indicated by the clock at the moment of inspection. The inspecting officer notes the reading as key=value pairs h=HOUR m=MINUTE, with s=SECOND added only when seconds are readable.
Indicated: h=6 m=2
